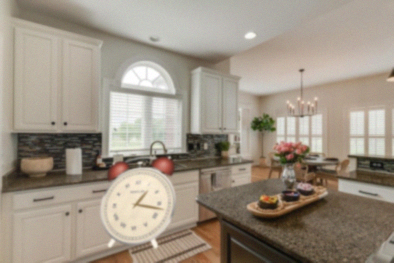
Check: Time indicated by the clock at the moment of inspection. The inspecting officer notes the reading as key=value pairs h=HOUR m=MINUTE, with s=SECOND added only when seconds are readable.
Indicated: h=1 m=17
